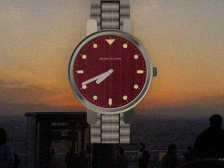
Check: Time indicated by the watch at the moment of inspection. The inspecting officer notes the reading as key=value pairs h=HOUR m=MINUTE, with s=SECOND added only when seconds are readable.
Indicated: h=7 m=41
